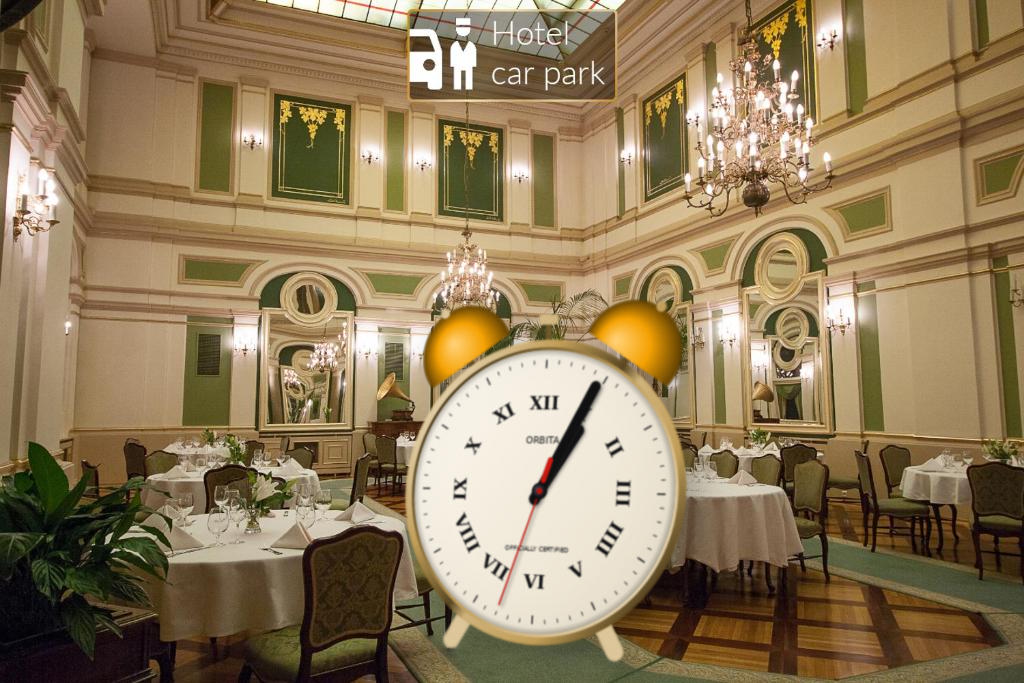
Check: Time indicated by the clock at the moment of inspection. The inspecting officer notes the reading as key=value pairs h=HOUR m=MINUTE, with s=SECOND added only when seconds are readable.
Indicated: h=1 m=4 s=33
